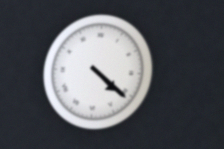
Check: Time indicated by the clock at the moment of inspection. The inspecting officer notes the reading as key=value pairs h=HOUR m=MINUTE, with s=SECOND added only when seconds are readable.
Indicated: h=4 m=21
